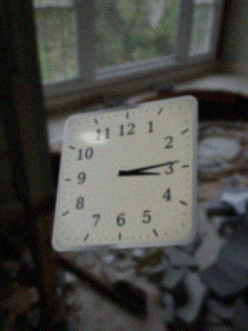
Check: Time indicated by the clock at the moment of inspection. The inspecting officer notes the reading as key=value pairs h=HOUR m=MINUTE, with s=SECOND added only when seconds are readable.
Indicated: h=3 m=14
